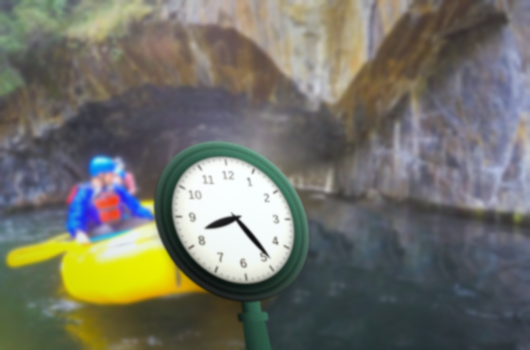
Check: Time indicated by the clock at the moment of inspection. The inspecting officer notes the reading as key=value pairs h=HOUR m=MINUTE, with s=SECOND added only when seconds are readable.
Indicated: h=8 m=24
